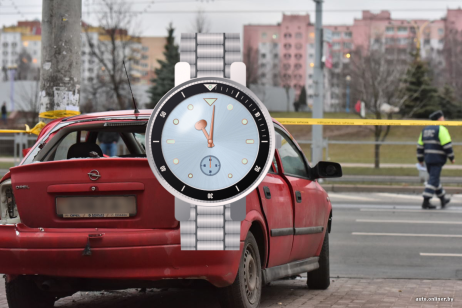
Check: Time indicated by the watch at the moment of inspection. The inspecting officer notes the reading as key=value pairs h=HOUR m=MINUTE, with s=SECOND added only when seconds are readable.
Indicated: h=11 m=1
